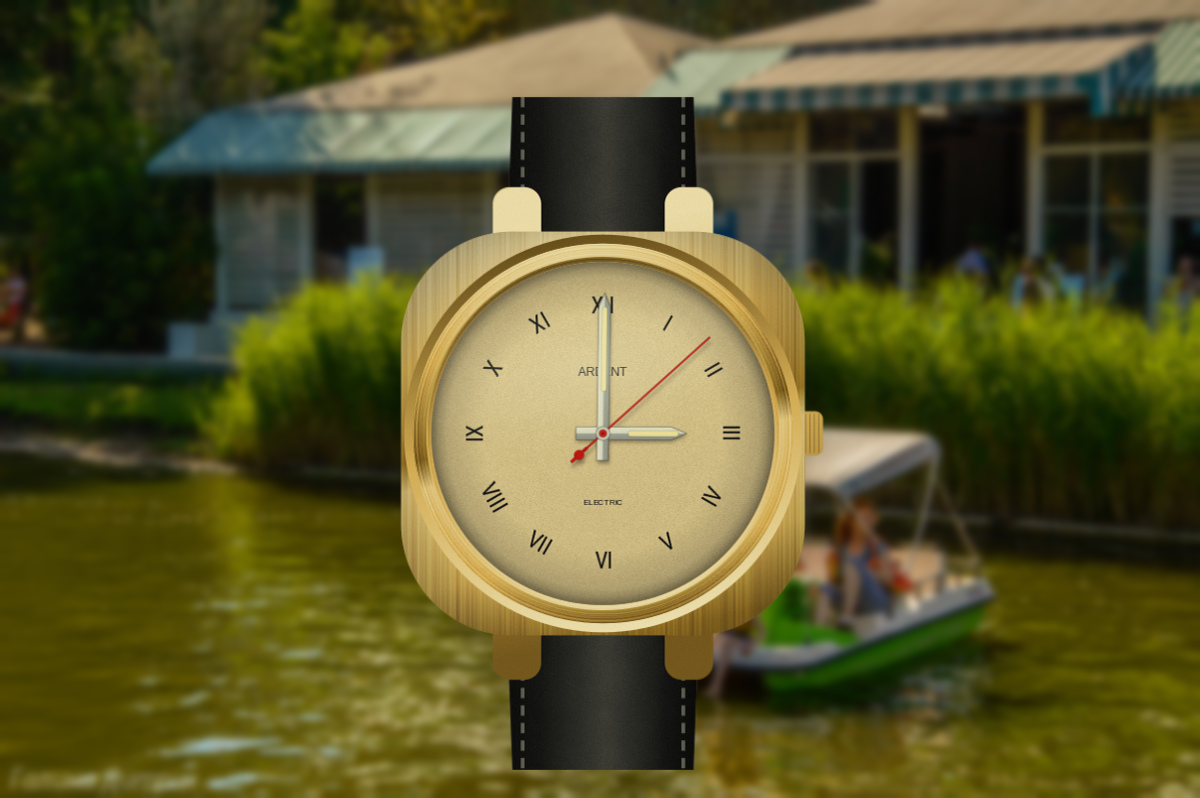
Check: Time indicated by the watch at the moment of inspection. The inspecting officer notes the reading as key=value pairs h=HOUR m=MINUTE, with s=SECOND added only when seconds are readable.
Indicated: h=3 m=0 s=8
